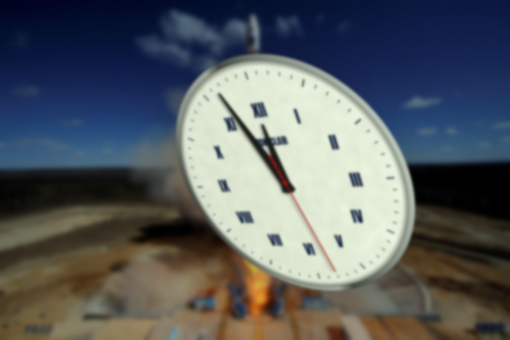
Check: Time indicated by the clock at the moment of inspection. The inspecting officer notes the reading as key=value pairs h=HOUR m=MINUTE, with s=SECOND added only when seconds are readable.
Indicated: h=11 m=56 s=28
